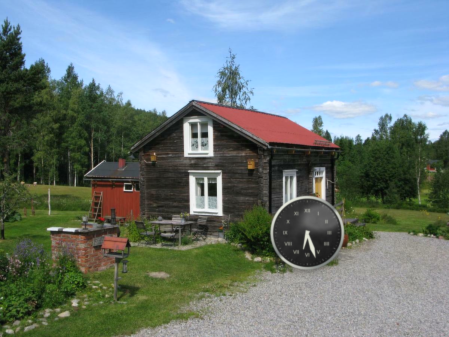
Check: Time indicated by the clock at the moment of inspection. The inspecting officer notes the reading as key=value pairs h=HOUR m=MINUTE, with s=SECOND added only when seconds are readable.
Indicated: h=6 m=27
